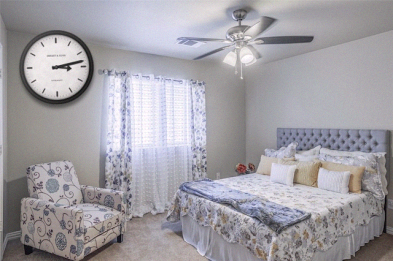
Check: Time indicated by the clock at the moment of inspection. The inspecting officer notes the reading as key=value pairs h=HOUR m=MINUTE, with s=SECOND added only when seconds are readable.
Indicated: h=3 m=13
